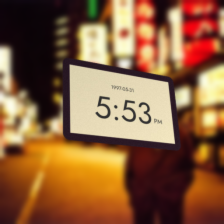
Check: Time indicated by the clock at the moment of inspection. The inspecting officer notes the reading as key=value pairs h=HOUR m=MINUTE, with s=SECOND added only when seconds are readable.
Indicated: h=5 m=53
